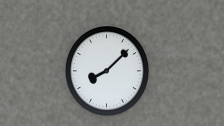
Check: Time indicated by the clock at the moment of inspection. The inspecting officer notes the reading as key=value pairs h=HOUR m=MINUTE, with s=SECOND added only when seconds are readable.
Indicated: h=8 m=8
